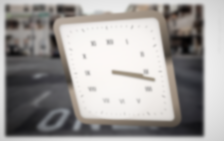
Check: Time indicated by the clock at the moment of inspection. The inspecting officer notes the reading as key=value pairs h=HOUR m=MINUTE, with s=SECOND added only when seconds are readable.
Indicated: h=3 m=17
